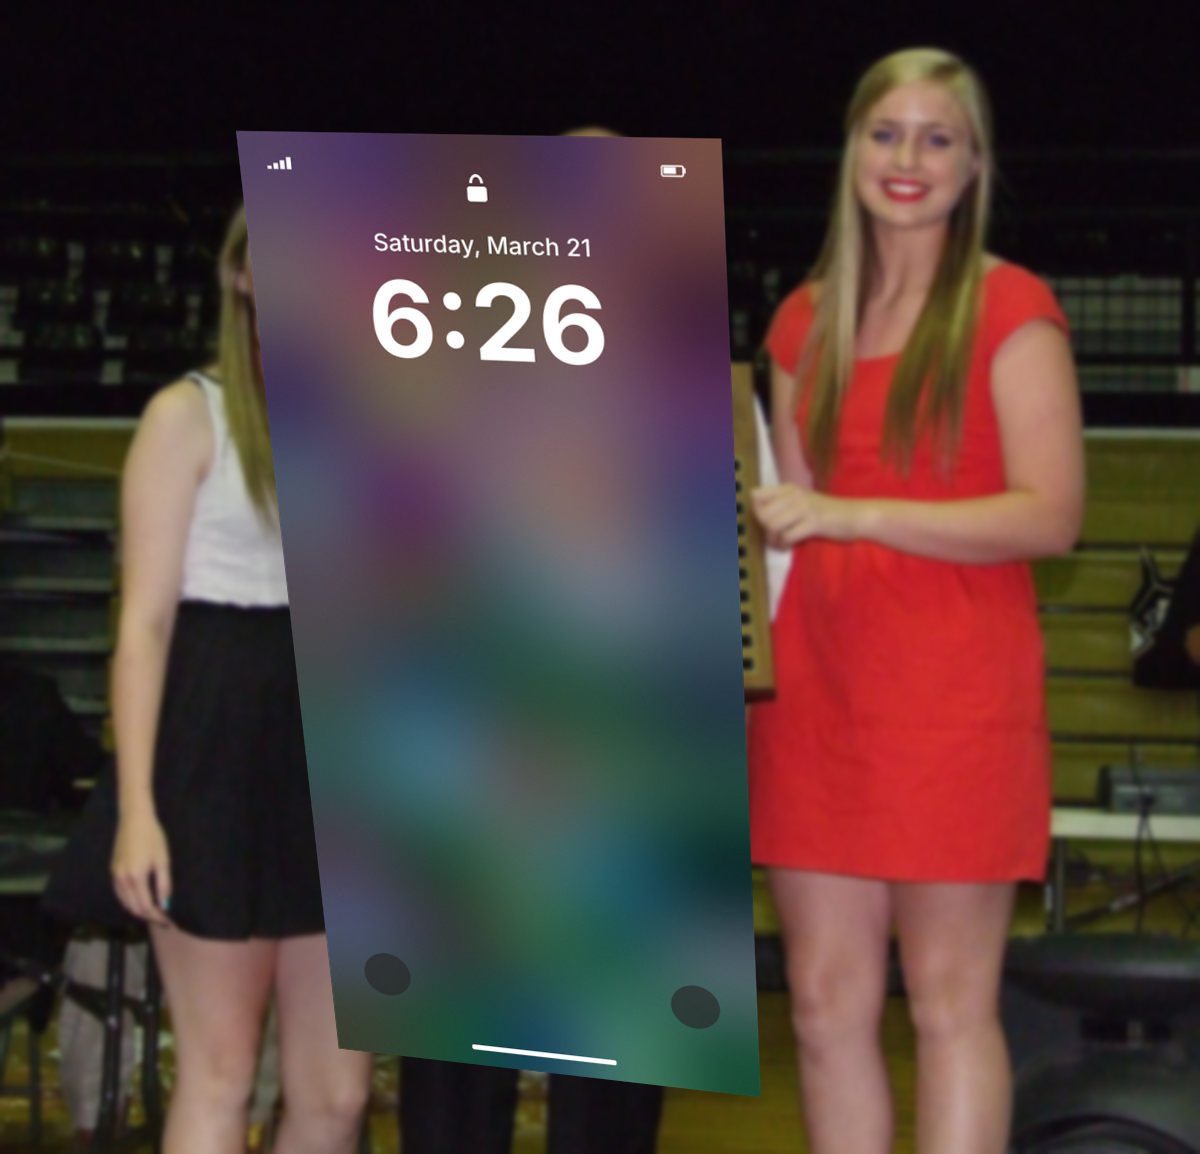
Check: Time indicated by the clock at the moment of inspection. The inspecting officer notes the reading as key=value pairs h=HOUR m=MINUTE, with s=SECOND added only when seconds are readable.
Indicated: h=6 m=26
